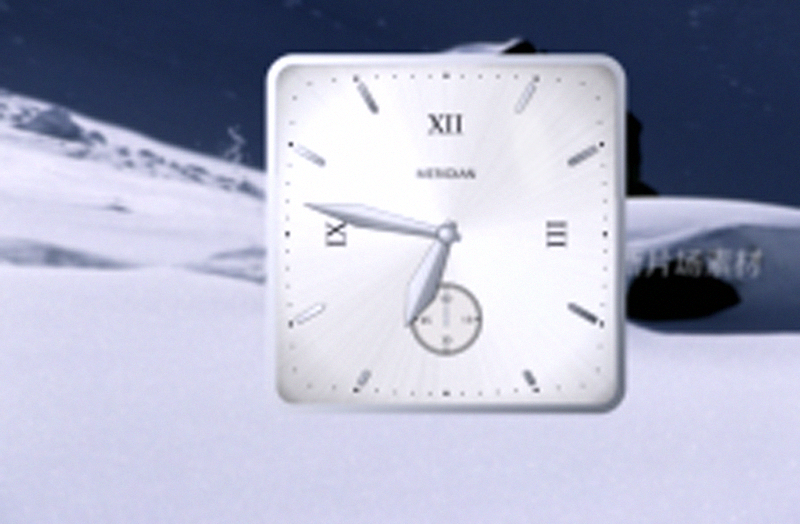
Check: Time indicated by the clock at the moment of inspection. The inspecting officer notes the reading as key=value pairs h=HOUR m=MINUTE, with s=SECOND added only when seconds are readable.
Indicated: h=6 m=47
